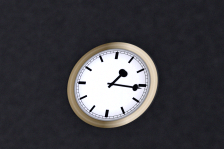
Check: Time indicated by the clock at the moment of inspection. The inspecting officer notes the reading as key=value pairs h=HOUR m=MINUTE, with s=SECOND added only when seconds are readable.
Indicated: h=1 m=16
